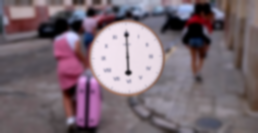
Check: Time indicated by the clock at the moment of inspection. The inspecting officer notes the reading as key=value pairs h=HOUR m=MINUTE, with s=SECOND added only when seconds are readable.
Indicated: h=6 m=0
